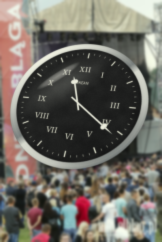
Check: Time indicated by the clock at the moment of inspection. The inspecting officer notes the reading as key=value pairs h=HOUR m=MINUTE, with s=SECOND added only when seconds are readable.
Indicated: h=11 m=21
